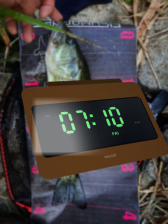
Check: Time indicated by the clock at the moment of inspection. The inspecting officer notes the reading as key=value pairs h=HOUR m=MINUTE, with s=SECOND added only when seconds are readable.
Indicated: h=7 m=10
